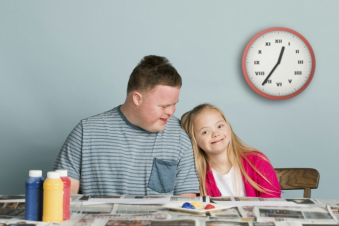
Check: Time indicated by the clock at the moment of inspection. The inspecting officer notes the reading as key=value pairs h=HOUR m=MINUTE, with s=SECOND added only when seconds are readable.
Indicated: h=12 m=36
